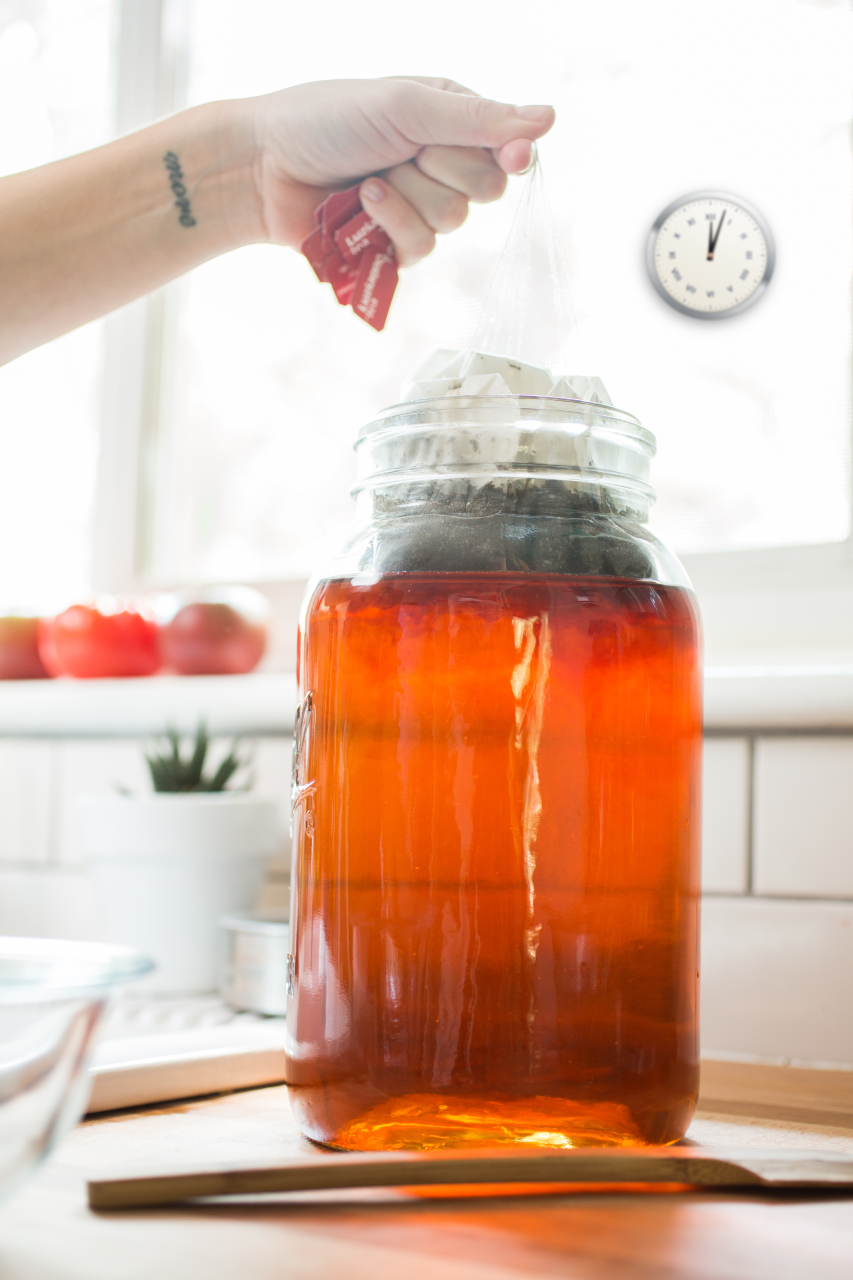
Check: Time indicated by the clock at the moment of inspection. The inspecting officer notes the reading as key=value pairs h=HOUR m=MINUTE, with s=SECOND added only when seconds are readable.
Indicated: h=12 m=3
